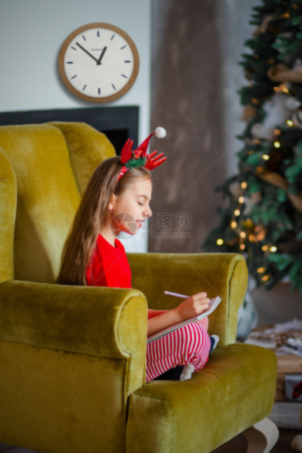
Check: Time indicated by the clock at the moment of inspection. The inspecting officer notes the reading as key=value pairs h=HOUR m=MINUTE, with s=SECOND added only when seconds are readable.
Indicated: h=12 m=52
